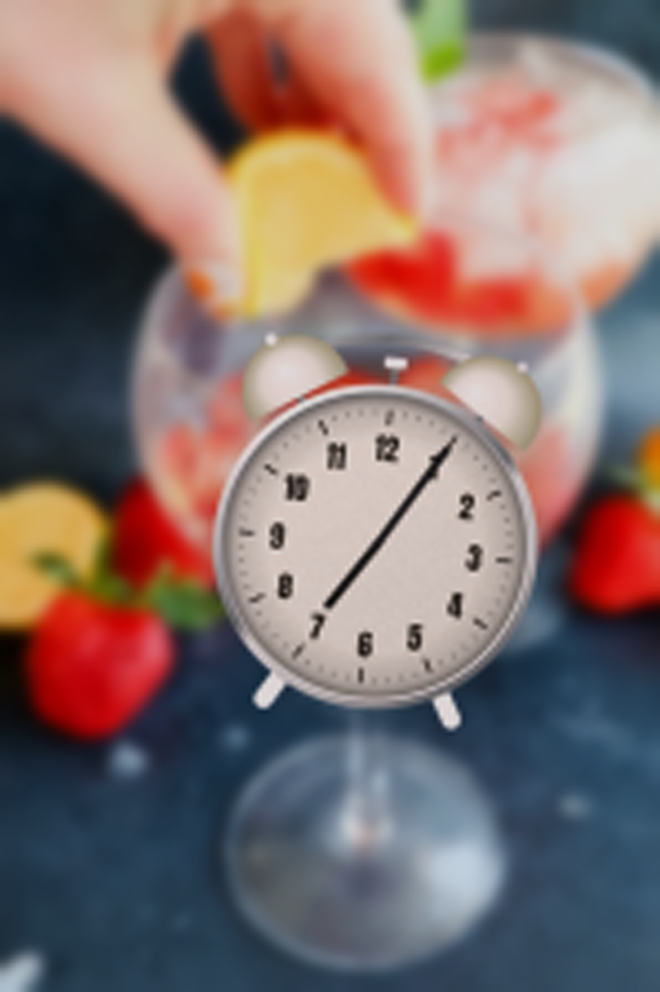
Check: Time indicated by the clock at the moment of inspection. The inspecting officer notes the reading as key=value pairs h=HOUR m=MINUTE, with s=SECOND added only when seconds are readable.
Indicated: h=7 m=5
